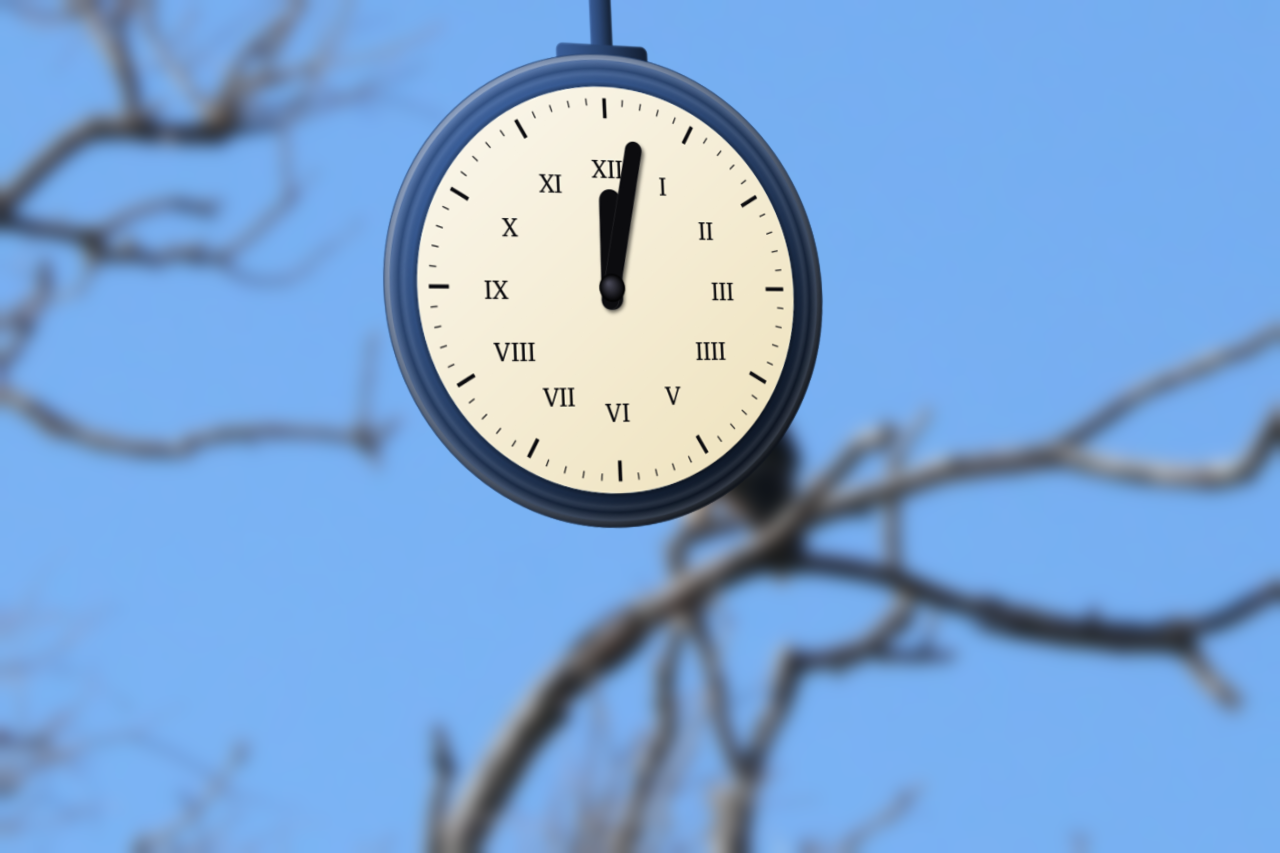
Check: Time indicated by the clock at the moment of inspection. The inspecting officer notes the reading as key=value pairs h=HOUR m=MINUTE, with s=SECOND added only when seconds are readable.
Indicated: h=12 m=2
